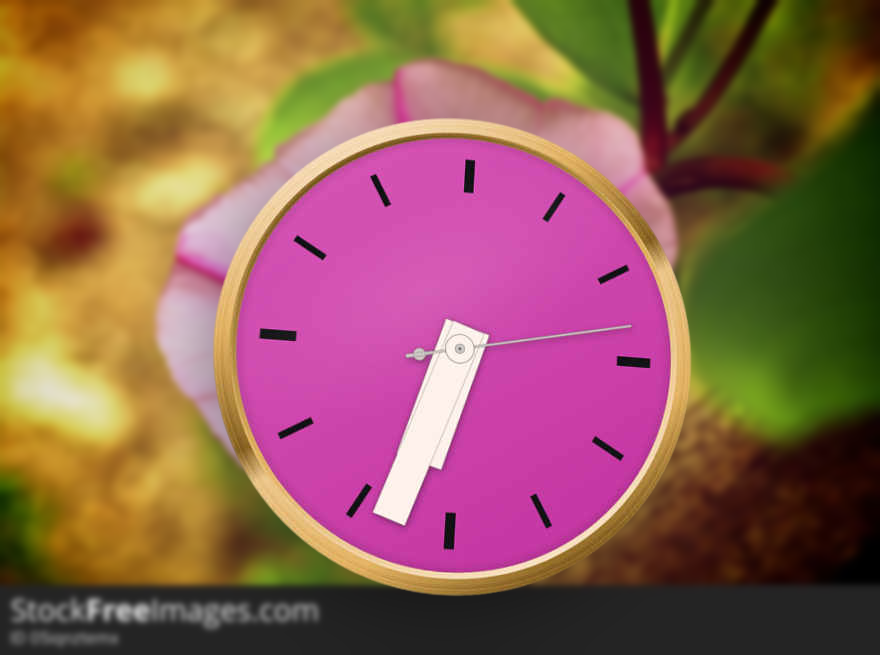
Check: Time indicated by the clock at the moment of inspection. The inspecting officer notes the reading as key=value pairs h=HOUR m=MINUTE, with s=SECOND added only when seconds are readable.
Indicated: h=6 m=33 s=13
